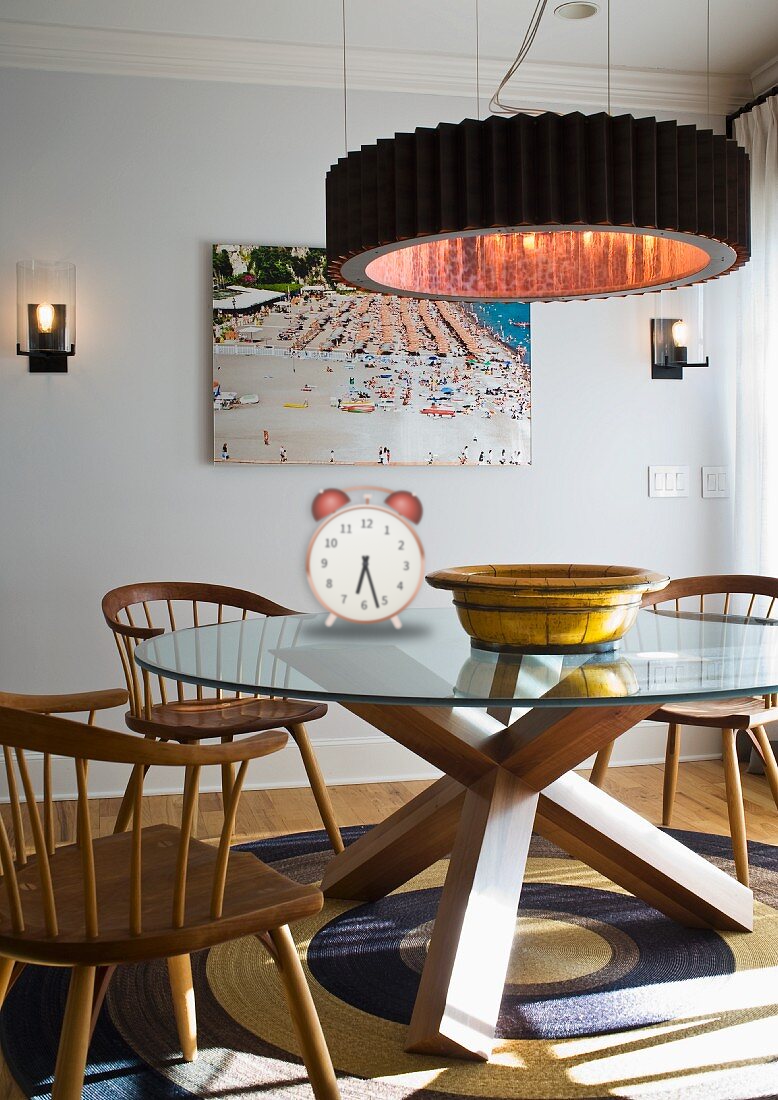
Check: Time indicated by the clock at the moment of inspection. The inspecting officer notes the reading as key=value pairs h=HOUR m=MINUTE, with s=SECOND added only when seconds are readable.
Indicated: h=6 m=27
